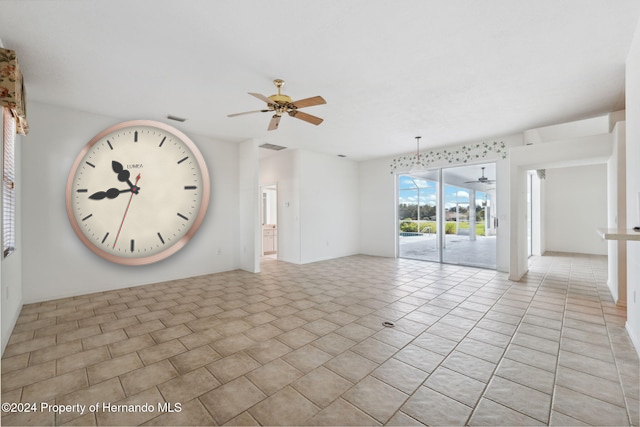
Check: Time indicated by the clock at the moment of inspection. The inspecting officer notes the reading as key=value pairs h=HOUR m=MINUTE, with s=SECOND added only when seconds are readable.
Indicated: h=10 m=43 s=33
